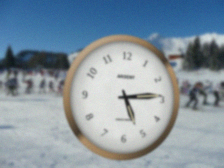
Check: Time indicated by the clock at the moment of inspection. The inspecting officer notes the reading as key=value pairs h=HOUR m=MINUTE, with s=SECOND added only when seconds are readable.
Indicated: h=5 m=14
